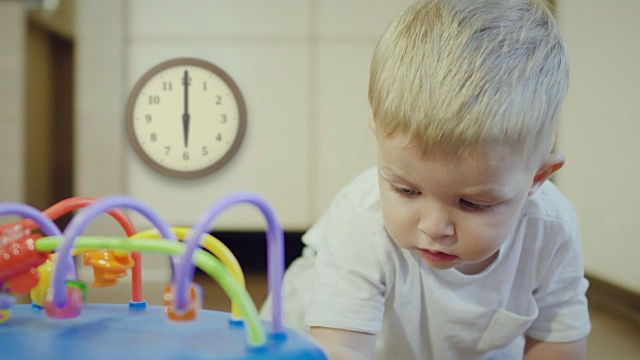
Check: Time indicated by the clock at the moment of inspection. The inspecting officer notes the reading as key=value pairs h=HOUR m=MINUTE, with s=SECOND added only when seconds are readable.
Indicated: h=6 m=0
